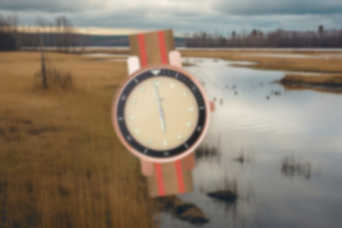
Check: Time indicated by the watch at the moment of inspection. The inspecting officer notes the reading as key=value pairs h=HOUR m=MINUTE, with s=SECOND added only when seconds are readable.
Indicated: h=5 m=59
